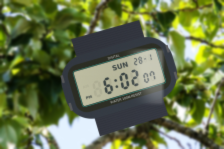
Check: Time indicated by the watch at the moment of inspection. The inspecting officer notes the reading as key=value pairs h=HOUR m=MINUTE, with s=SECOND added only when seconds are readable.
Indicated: h=6 m=2 s=7
